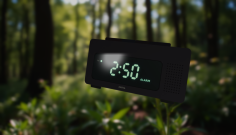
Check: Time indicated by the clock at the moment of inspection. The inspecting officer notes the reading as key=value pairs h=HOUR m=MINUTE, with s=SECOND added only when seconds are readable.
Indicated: h=2 m=50
